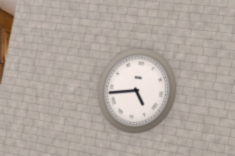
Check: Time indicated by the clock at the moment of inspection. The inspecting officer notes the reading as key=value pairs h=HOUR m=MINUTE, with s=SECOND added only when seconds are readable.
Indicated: h=4 m=43
